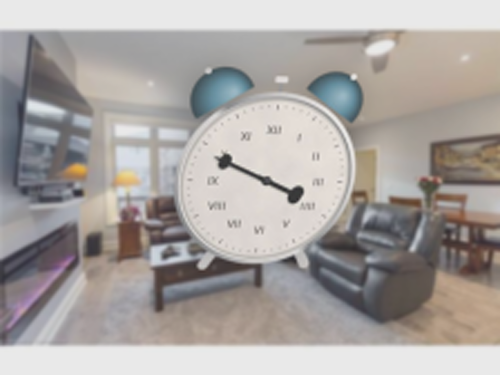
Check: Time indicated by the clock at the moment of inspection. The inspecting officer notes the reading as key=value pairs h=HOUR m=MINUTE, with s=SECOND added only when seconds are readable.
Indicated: h=3 m=49
